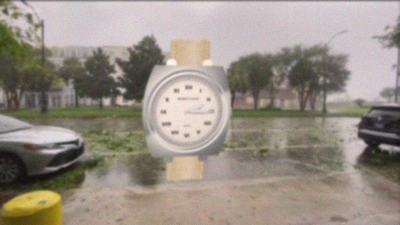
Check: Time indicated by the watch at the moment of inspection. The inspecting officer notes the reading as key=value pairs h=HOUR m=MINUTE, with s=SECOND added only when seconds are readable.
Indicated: h=2 m=15
